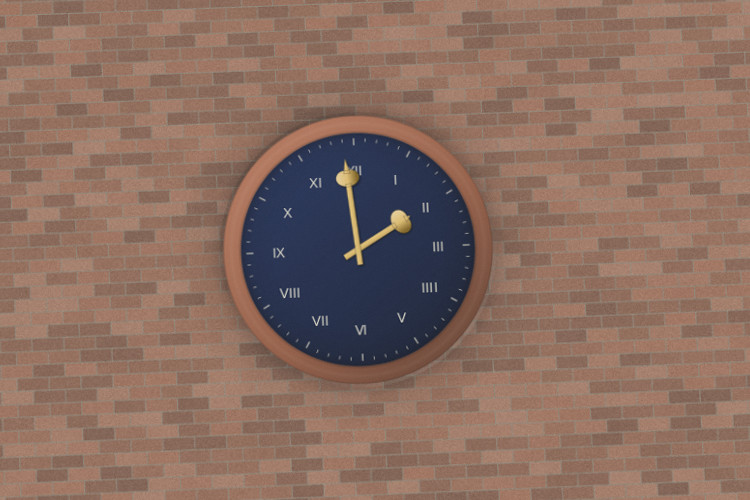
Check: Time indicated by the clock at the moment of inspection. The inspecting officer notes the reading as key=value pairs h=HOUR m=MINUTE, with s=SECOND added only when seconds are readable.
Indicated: h=1 m=59
